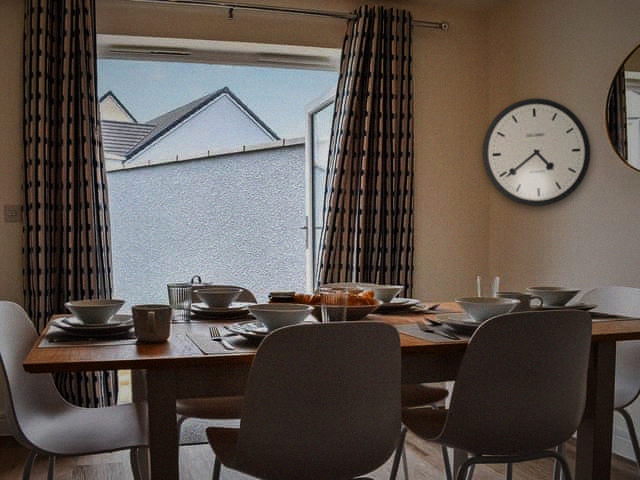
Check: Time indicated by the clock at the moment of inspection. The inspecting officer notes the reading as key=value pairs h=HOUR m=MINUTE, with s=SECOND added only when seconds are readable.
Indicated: h=4 m=39
